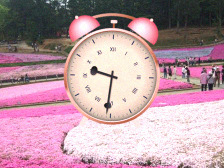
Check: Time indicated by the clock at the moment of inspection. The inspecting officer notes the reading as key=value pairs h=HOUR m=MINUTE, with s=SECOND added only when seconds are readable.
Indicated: h=9 m=31
